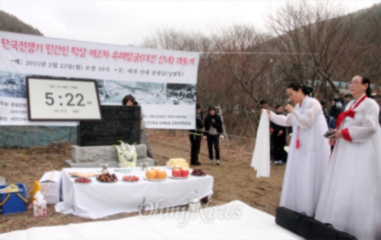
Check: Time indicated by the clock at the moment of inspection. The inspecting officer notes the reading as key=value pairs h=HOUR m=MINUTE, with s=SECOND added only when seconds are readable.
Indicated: h=5 m=22
